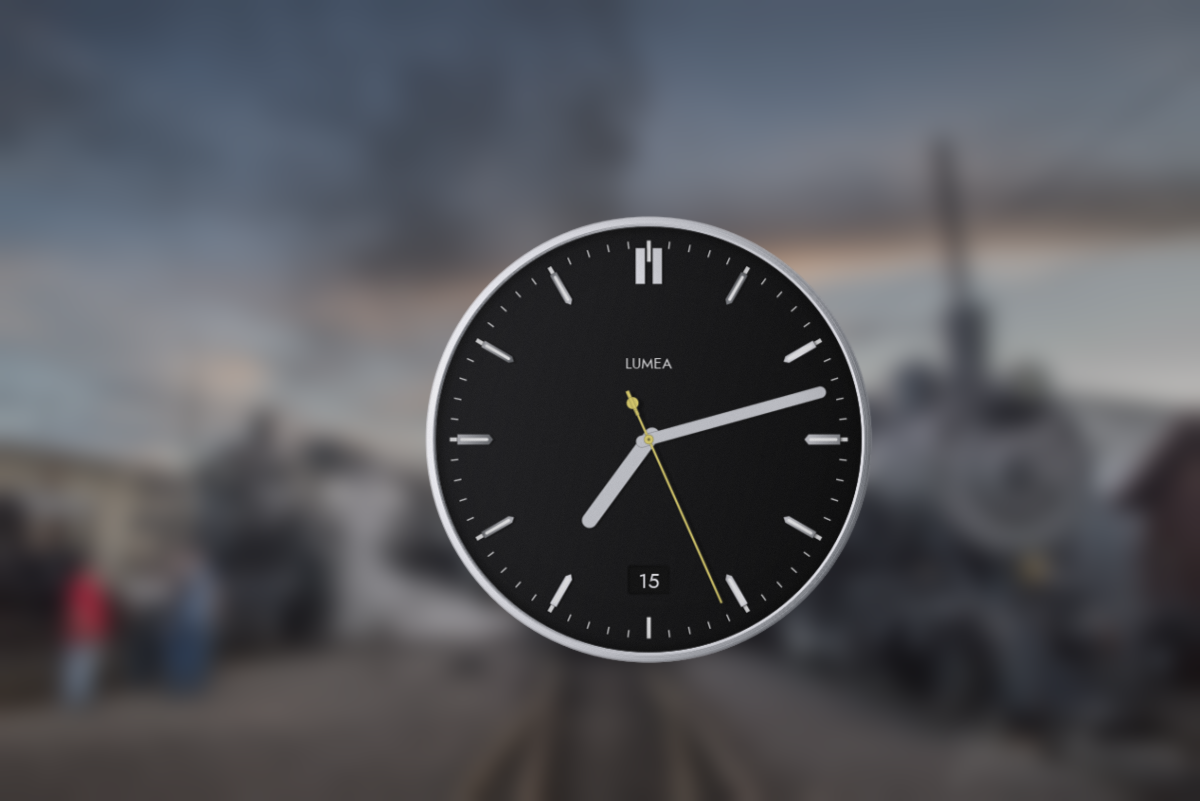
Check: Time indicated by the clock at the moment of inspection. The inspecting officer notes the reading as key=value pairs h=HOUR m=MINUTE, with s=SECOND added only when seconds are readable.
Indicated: h=7 m=12 s=26
